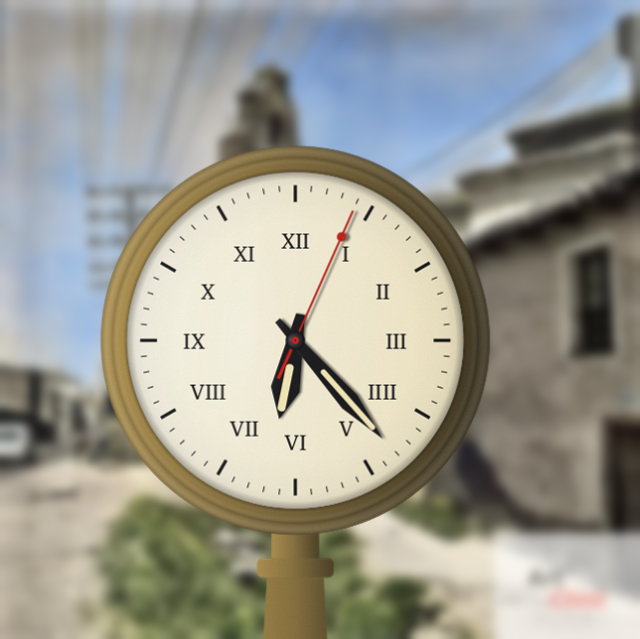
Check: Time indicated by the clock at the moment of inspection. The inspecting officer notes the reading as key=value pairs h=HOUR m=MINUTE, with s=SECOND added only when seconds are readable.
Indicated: h=6 m=23 s=4
